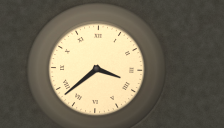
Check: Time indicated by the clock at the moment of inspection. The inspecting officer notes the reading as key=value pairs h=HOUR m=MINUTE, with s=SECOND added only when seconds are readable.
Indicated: h=3 m=38
